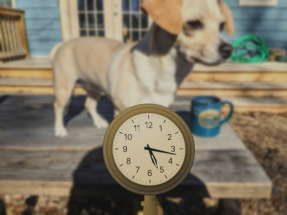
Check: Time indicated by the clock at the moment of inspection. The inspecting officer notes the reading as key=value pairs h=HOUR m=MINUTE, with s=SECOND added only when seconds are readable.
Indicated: h=5 m=17
